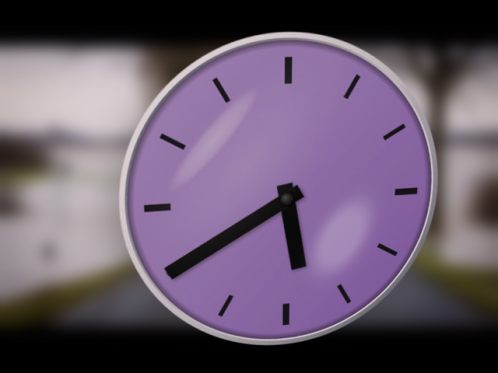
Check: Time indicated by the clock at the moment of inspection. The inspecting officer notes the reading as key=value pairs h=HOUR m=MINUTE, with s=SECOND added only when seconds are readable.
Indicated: h=5 m=40
